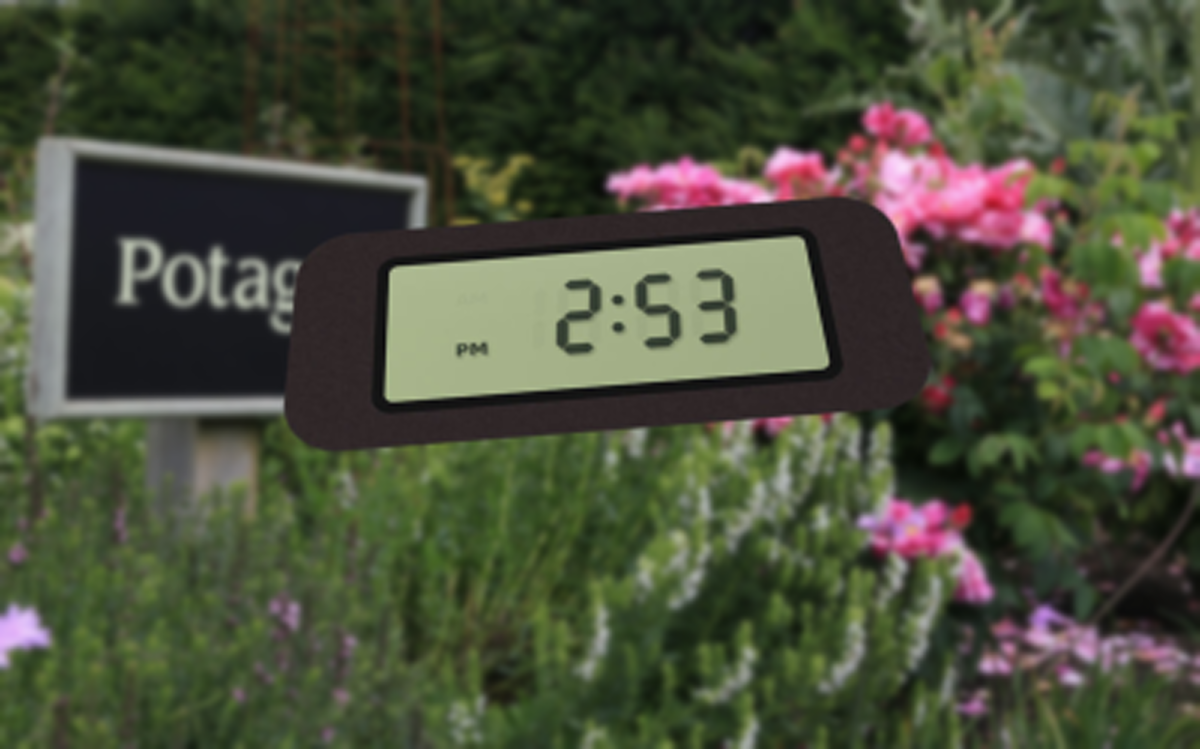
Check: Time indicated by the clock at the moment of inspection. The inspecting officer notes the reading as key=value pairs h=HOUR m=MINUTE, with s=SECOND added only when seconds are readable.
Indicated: h=2 m=53
